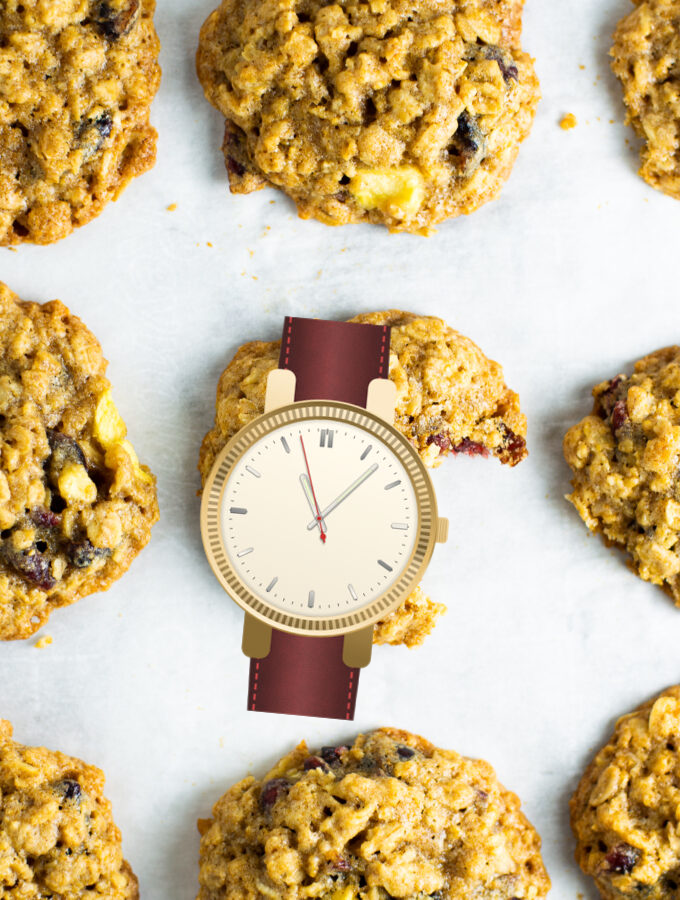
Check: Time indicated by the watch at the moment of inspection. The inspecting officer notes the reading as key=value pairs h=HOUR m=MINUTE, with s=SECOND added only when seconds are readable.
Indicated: h=11 m=6 s=57
